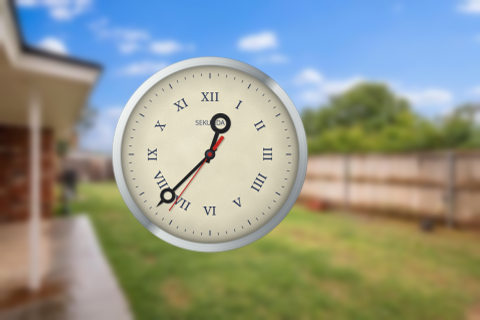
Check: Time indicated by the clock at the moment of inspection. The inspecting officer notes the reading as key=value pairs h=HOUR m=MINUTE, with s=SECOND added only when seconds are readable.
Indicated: h=12 m=37 s=36
